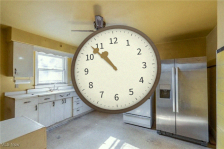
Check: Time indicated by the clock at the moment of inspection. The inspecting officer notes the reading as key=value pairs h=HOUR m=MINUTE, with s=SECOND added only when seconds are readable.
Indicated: h=10 m=53
